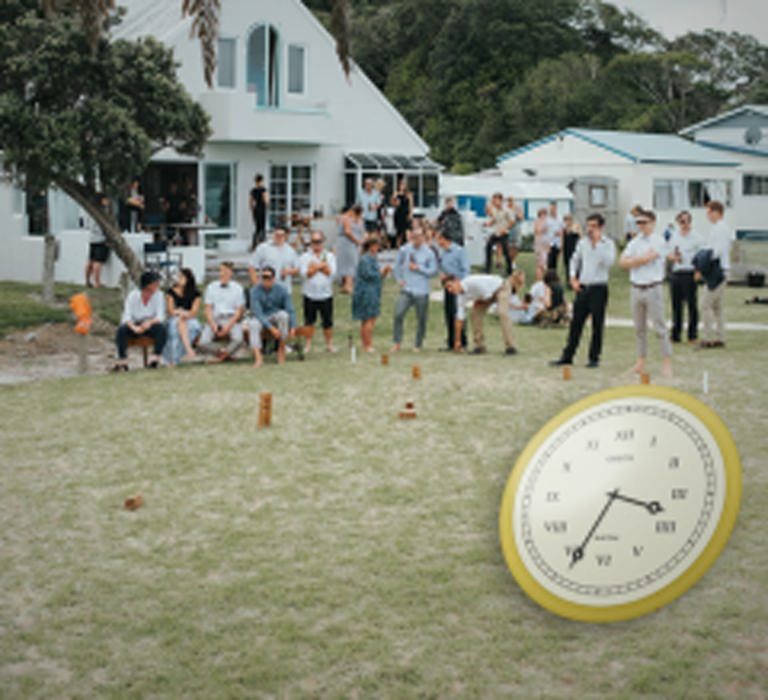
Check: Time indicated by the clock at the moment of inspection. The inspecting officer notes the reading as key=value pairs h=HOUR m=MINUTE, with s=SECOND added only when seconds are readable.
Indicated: h=3 m=34
